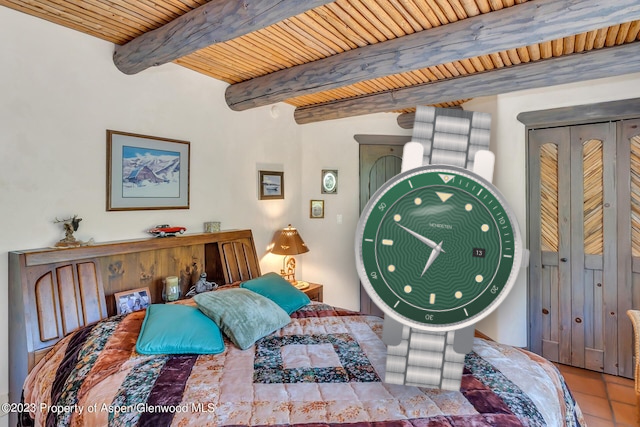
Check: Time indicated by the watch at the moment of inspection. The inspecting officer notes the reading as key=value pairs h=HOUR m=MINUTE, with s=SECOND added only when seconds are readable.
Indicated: h=6 m=49
